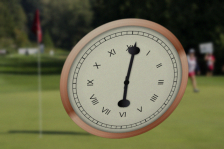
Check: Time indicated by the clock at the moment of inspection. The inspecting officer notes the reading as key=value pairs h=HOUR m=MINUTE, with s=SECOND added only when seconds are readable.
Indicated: h=6 m=1
